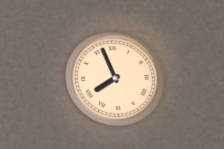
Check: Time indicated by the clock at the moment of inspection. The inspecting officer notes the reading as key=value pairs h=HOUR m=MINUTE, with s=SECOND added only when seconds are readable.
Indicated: h=7 m=57
